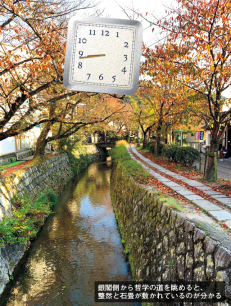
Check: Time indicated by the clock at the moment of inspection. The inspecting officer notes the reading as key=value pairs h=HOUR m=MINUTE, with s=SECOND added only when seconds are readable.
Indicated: h=8 m=43
